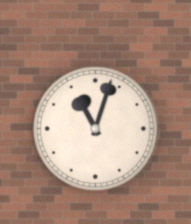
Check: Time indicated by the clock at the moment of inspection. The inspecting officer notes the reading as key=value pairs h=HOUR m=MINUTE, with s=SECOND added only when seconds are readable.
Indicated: h=11 m=3
